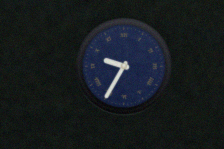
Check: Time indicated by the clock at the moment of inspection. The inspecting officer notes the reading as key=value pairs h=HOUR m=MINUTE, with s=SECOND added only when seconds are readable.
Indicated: h=9 m=35
